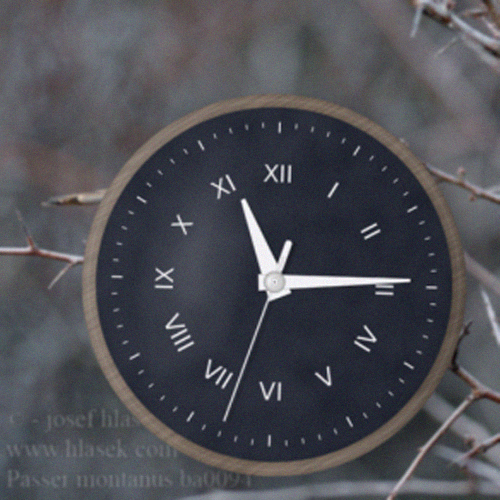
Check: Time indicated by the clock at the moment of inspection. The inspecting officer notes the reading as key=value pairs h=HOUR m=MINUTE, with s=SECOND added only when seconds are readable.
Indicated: h=11 m=14 s=33
